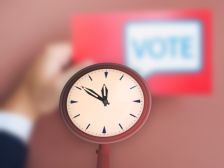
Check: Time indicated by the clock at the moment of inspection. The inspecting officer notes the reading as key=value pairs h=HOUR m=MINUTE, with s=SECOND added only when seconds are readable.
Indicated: h=11 m=51
